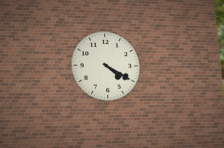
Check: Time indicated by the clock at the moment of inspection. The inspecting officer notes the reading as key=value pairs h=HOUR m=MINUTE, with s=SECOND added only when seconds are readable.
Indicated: h=4 m=20
